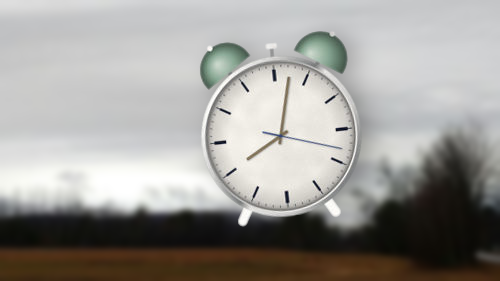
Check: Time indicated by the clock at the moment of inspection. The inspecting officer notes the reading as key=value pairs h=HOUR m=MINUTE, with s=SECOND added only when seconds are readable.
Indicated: h=8 m=2 s=18
